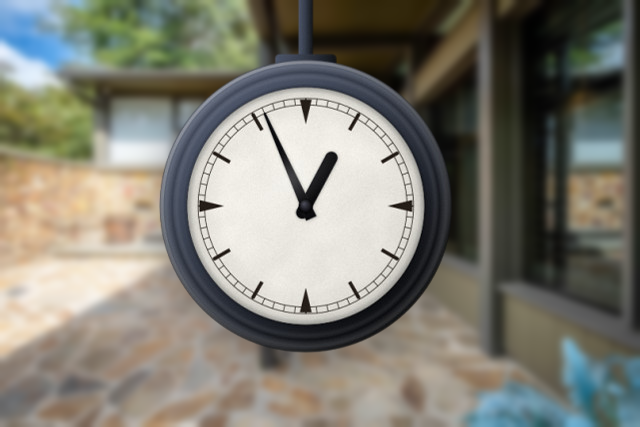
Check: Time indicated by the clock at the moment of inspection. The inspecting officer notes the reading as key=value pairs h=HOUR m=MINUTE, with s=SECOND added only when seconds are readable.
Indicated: h=12 m=56
